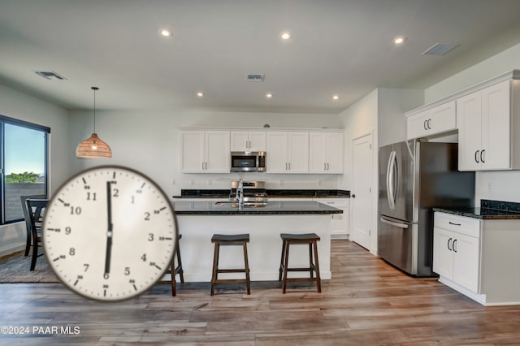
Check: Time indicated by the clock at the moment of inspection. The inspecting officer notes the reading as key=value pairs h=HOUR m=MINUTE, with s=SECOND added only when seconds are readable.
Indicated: h=5 m=59
